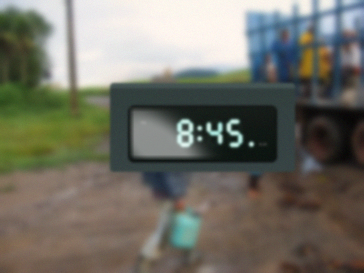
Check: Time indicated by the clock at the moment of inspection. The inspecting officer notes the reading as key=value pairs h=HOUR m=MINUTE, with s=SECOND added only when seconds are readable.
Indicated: h=8 m=45
